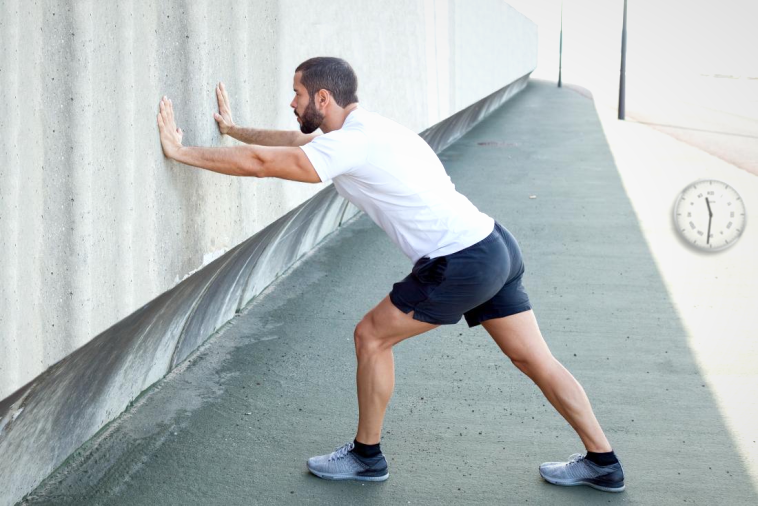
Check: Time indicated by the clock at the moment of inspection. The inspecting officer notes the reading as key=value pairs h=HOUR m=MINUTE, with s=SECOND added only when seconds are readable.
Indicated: h=11 m=31
